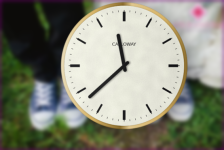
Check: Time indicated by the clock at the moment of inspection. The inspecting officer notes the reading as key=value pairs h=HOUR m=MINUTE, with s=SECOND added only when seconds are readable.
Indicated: h=11 m=38
